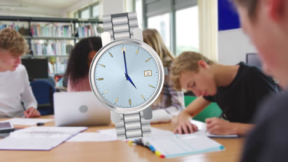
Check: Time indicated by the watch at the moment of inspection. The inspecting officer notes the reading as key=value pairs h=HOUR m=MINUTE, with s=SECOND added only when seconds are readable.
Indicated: h=5 m=0
